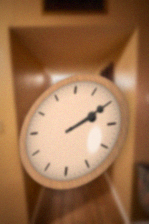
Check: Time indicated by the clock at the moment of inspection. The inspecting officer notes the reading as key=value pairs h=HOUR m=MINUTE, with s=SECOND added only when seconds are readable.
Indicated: h=2 m=10
